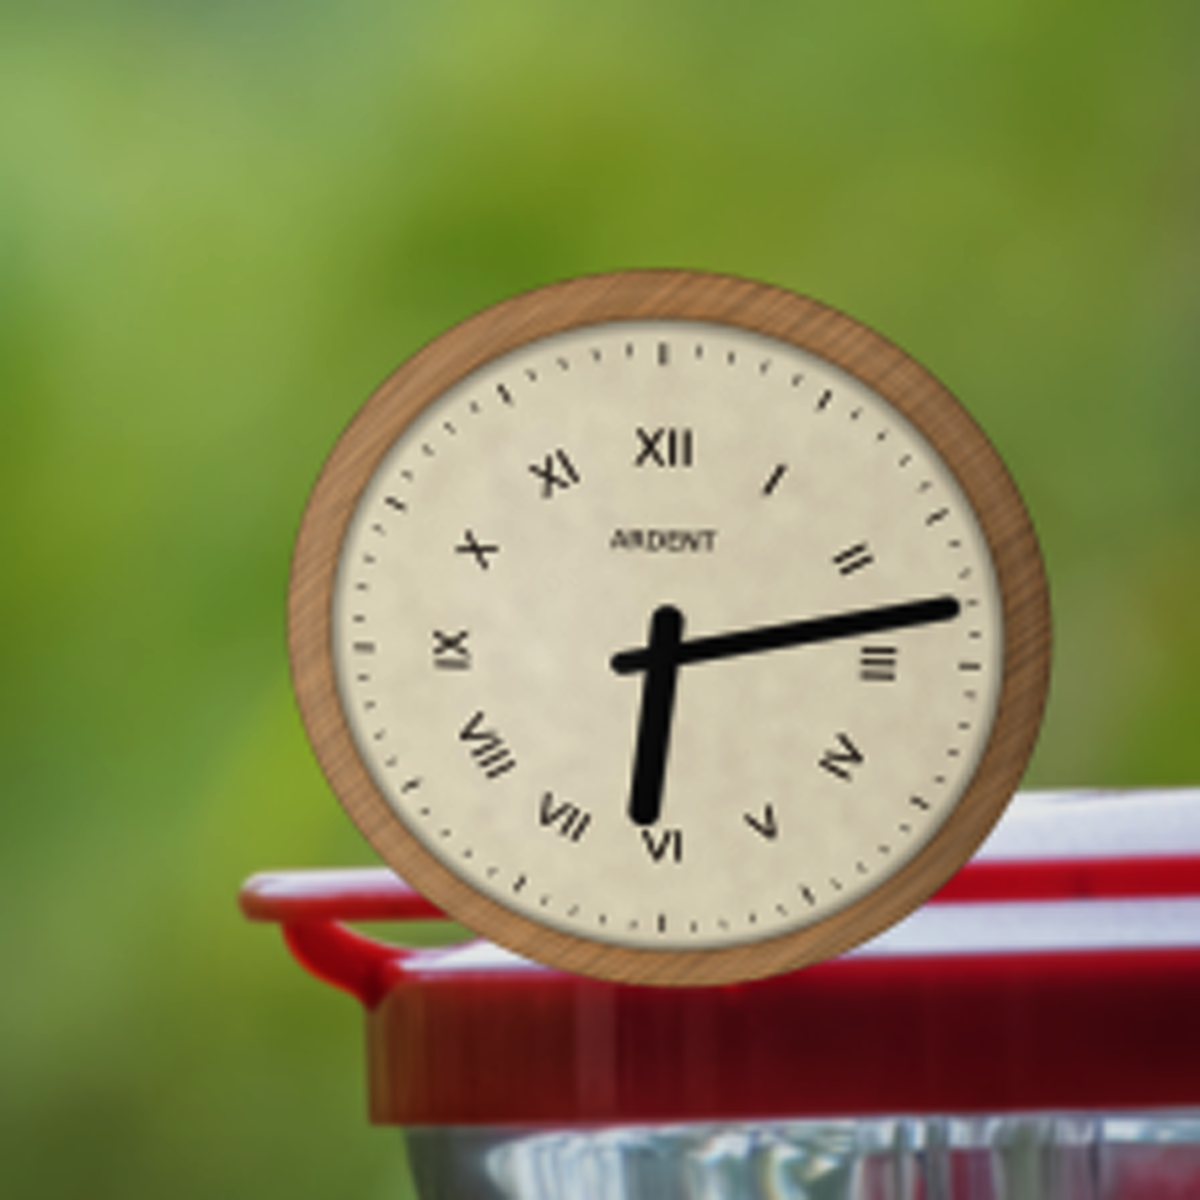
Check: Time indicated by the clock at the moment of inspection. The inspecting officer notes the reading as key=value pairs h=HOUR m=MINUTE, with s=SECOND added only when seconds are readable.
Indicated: h=6 m=13
